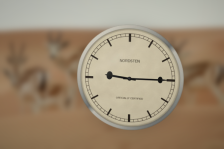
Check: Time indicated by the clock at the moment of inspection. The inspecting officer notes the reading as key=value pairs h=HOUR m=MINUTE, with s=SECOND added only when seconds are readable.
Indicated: h=9 m=15
